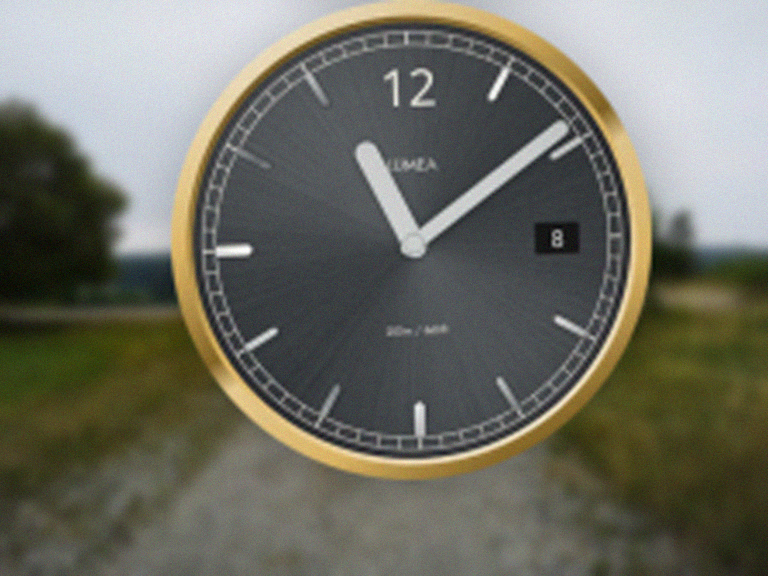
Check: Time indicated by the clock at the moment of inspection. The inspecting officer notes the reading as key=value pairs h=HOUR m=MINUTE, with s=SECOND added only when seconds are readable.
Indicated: h=11 m=9
